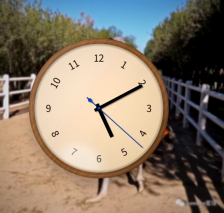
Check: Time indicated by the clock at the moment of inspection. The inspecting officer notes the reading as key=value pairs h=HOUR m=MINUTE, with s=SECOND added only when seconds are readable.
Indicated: h=5 m=10 s=22
